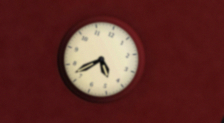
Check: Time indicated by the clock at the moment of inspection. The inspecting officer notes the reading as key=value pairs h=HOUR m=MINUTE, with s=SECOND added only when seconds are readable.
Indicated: h=4 m=37
